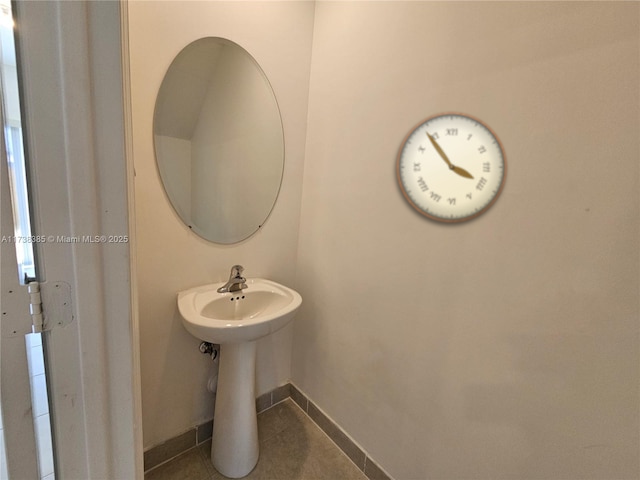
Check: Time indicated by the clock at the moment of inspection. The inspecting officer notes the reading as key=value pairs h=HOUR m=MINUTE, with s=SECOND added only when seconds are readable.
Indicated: h=3 m=54
